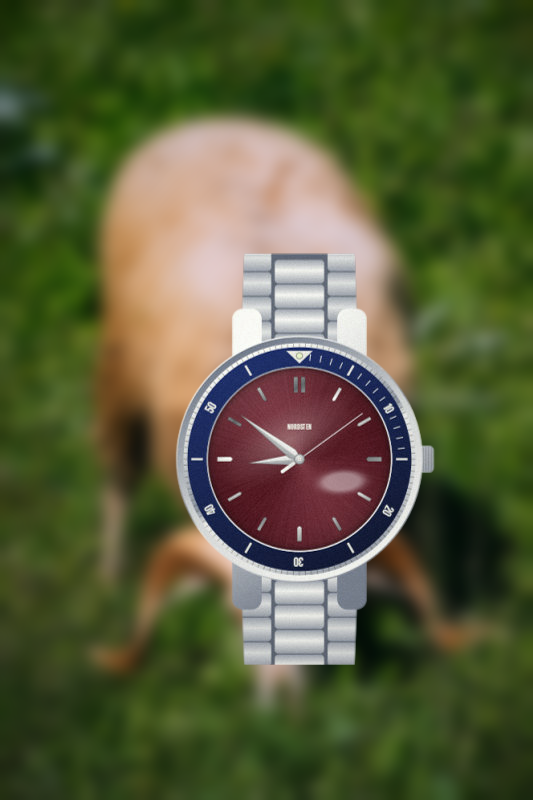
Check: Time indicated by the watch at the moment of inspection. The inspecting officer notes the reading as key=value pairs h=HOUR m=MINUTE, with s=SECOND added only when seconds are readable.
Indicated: h=8 m=51 s=9
